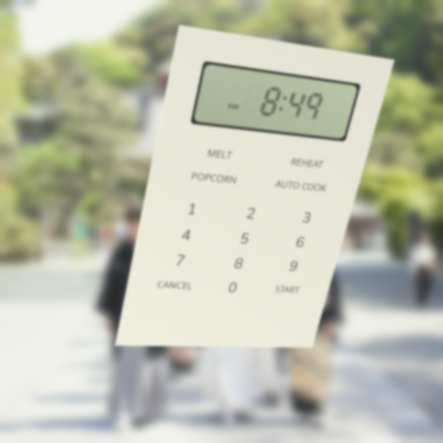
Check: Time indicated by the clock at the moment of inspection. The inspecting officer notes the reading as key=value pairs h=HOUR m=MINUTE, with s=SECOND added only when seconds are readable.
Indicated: h=8 m=49
